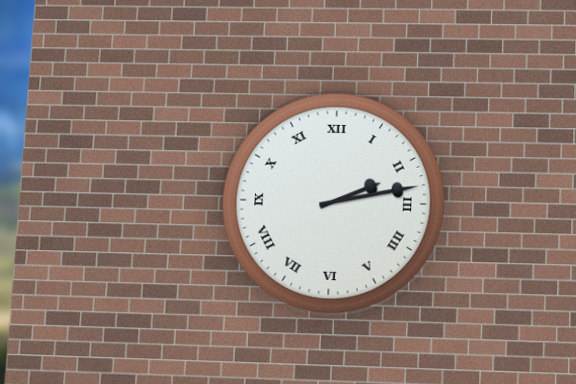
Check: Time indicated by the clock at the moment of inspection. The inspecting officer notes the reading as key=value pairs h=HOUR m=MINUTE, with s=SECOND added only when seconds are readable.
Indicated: h=2 m=13
